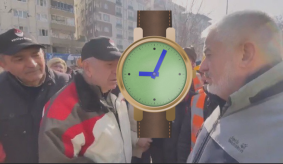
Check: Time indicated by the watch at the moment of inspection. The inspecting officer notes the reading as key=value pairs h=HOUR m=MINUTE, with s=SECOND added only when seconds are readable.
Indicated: h=9 m=4
